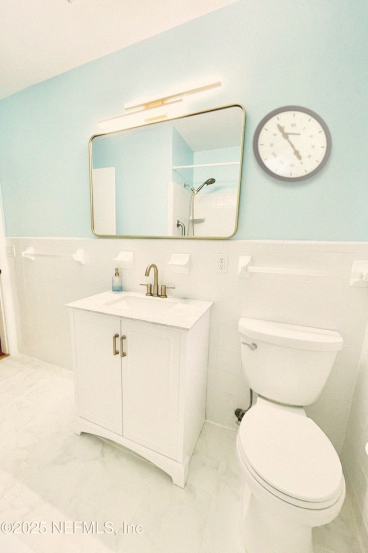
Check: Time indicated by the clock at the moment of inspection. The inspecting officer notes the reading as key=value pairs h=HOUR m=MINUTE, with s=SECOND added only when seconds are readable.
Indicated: h=4 m=54
